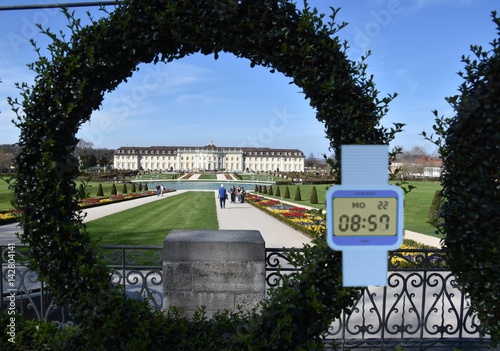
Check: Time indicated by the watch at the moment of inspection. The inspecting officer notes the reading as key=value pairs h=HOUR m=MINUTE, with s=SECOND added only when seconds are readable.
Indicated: h=8 m=57
